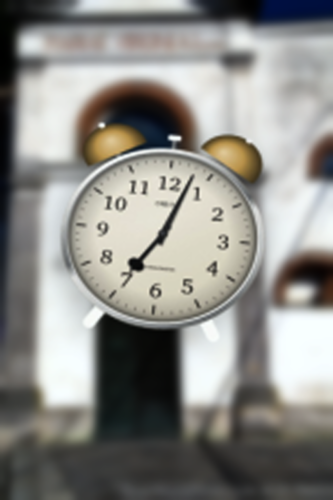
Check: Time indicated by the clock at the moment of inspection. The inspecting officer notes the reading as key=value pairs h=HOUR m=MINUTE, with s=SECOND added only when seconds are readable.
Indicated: h=7 m=3
